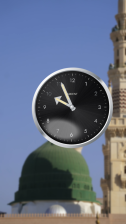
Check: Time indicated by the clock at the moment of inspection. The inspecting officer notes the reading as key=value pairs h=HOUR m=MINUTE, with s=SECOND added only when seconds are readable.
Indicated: h=9 m=56
